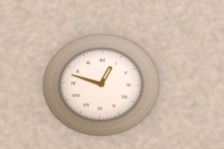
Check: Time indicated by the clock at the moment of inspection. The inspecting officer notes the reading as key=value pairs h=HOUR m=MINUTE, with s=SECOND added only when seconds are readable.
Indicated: h=12 m=48
